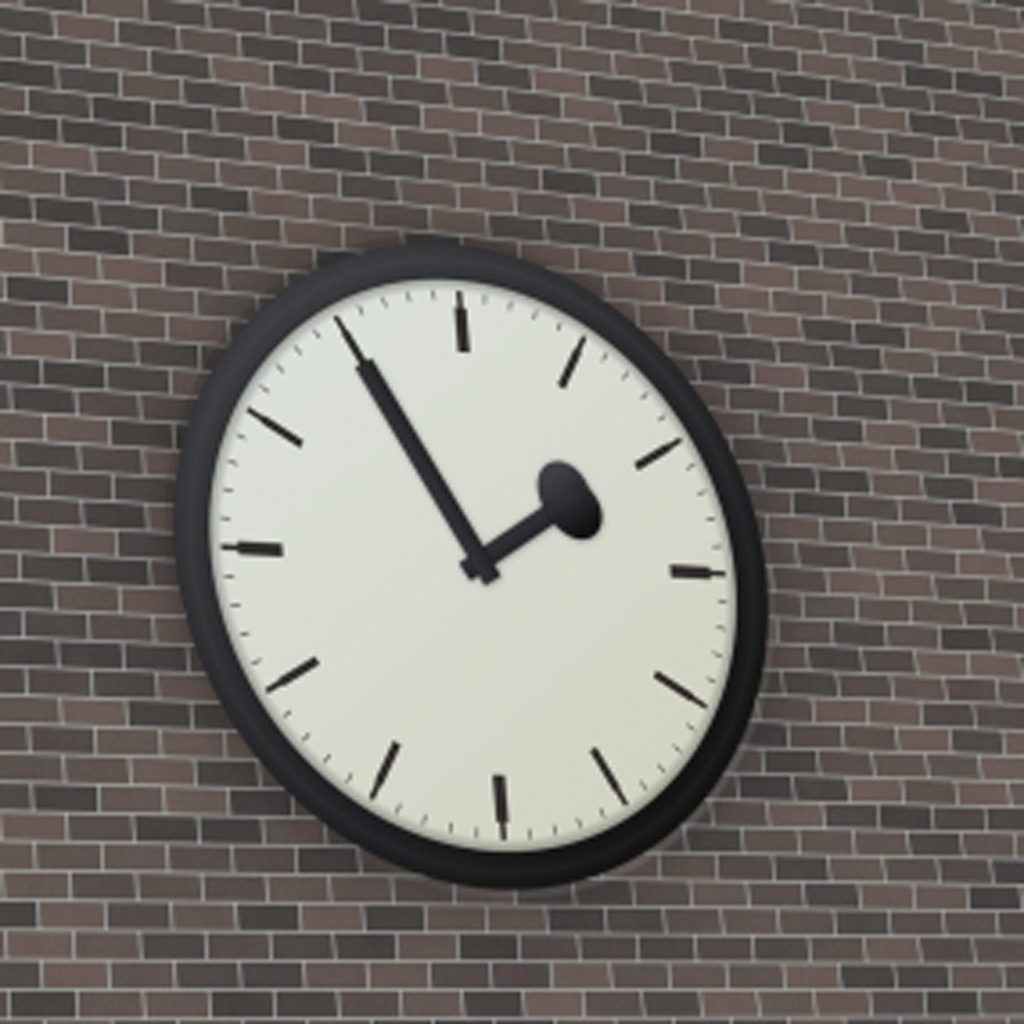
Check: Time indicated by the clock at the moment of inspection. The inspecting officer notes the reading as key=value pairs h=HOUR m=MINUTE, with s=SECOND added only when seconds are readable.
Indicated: h=1 m=55
